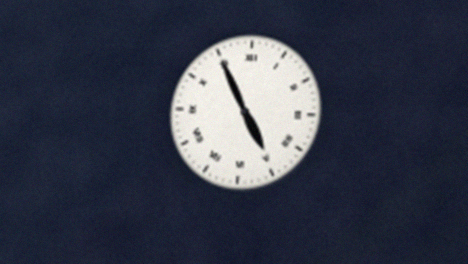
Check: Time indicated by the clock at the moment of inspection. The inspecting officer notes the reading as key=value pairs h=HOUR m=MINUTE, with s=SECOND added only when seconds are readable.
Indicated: h=4 m=55
